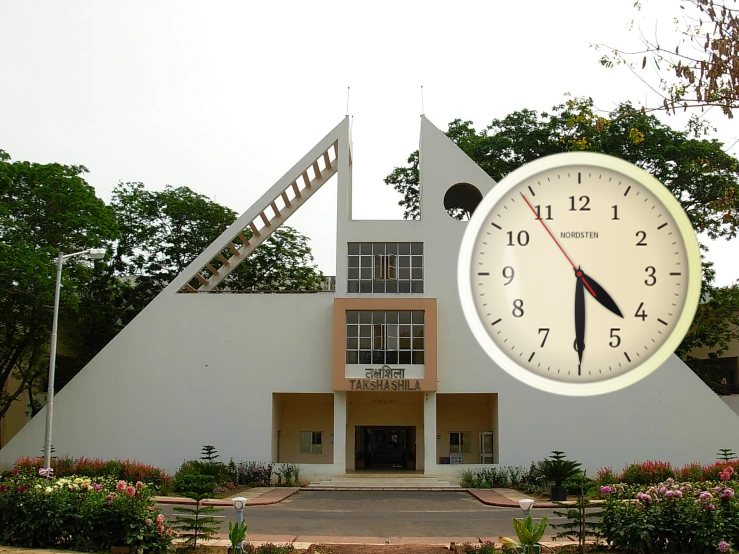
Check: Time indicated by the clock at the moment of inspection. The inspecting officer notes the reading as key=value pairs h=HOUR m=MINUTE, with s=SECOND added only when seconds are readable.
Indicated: h=4 m=29 s=54
